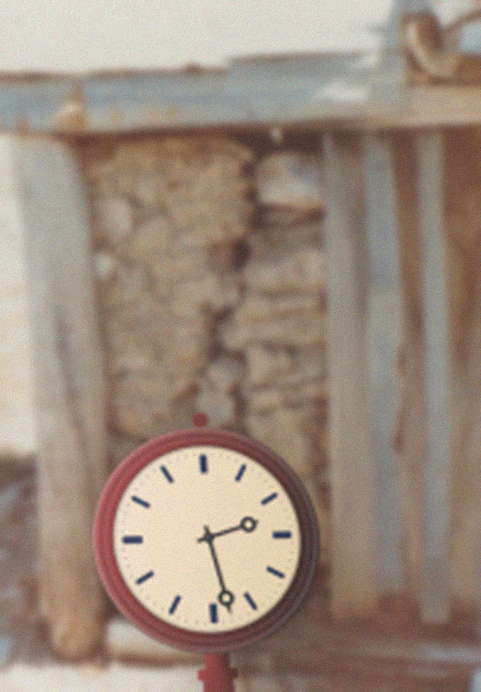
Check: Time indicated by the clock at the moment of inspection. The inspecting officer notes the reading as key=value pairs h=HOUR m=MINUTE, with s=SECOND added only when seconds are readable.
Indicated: h=2 m=28
